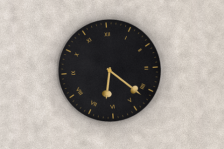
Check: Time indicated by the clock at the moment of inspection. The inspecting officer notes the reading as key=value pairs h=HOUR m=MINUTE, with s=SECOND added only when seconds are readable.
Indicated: h=6 m=22
